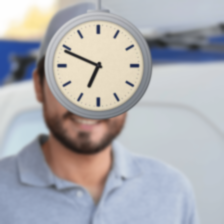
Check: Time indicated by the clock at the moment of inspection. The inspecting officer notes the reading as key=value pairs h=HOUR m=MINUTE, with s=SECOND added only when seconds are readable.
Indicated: h=6 m=49
